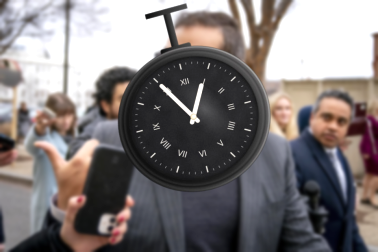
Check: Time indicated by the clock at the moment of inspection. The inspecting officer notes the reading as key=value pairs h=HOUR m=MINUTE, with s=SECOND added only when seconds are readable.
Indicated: h=12 m=55
